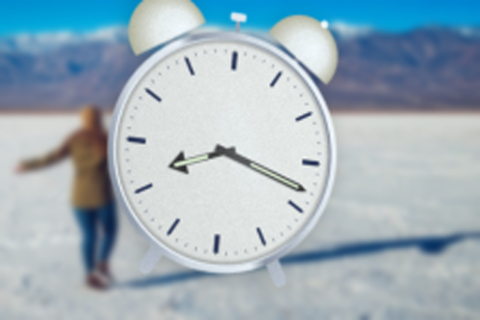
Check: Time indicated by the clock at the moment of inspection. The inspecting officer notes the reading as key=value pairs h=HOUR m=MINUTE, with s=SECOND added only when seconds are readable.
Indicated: h=8 m=18
